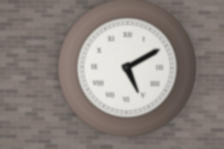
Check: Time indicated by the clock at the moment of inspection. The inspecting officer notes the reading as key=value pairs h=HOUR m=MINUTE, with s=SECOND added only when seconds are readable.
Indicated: h=5 m=10
